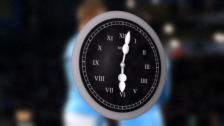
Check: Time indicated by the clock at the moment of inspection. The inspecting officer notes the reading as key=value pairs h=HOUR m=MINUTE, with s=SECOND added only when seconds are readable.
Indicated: h=6 m=2
